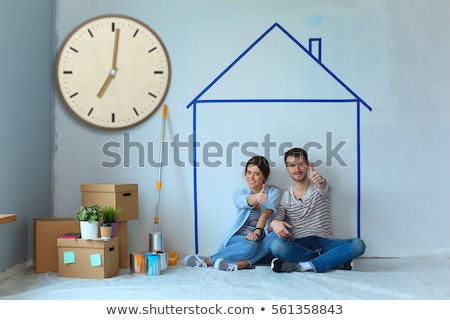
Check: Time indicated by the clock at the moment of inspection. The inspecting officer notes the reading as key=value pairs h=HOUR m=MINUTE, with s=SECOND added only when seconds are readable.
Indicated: h=7 m=1
